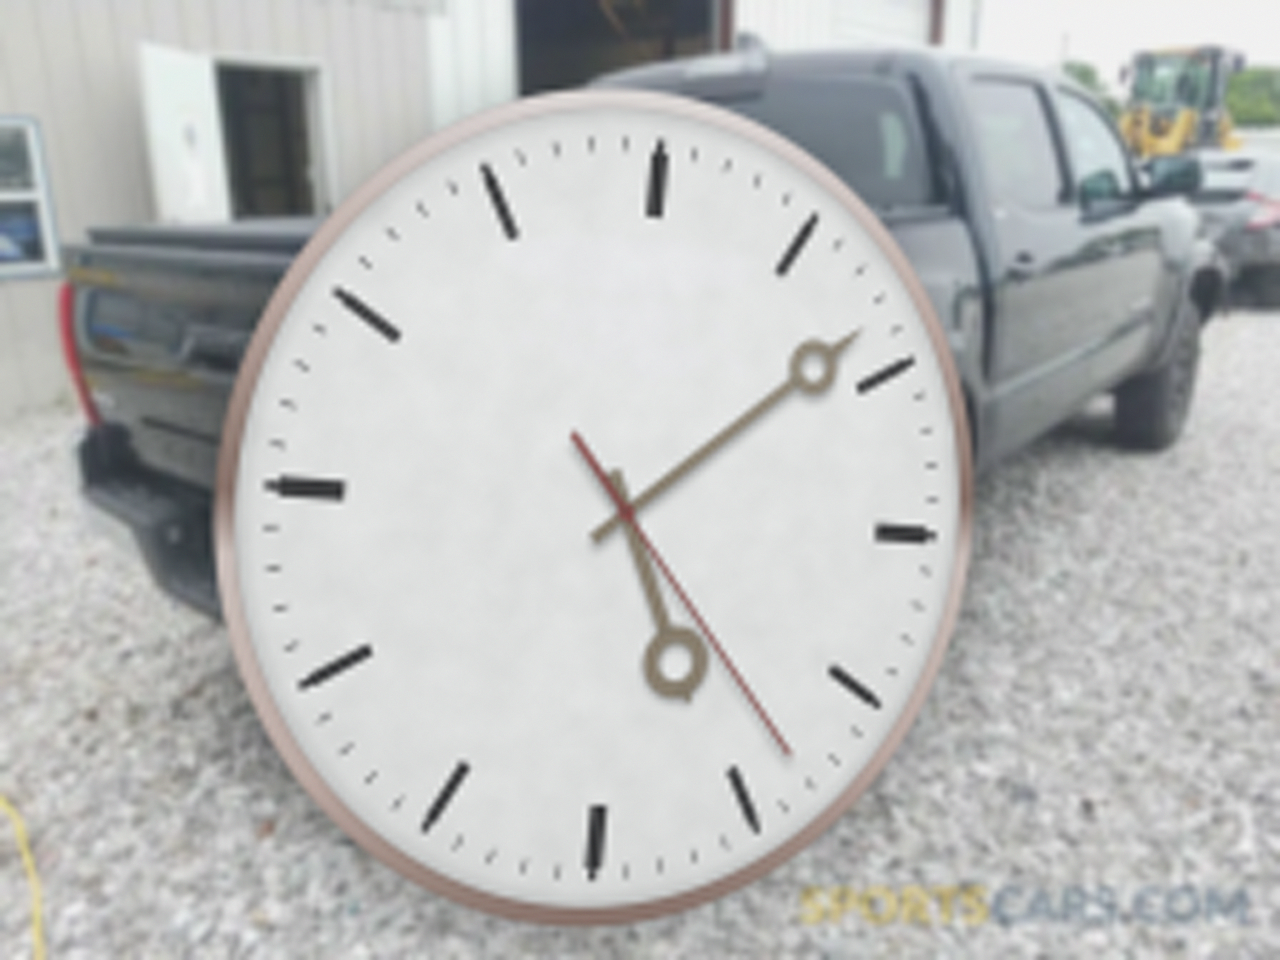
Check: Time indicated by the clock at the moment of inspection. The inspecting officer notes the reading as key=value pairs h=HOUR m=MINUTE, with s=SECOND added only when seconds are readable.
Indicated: h=5 m=8 s=23
